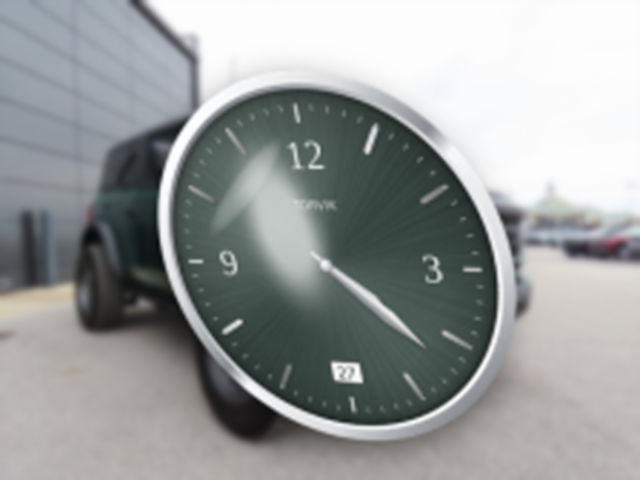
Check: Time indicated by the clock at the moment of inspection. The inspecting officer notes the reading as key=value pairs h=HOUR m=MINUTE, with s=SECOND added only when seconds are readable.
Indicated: h=4 m=22
